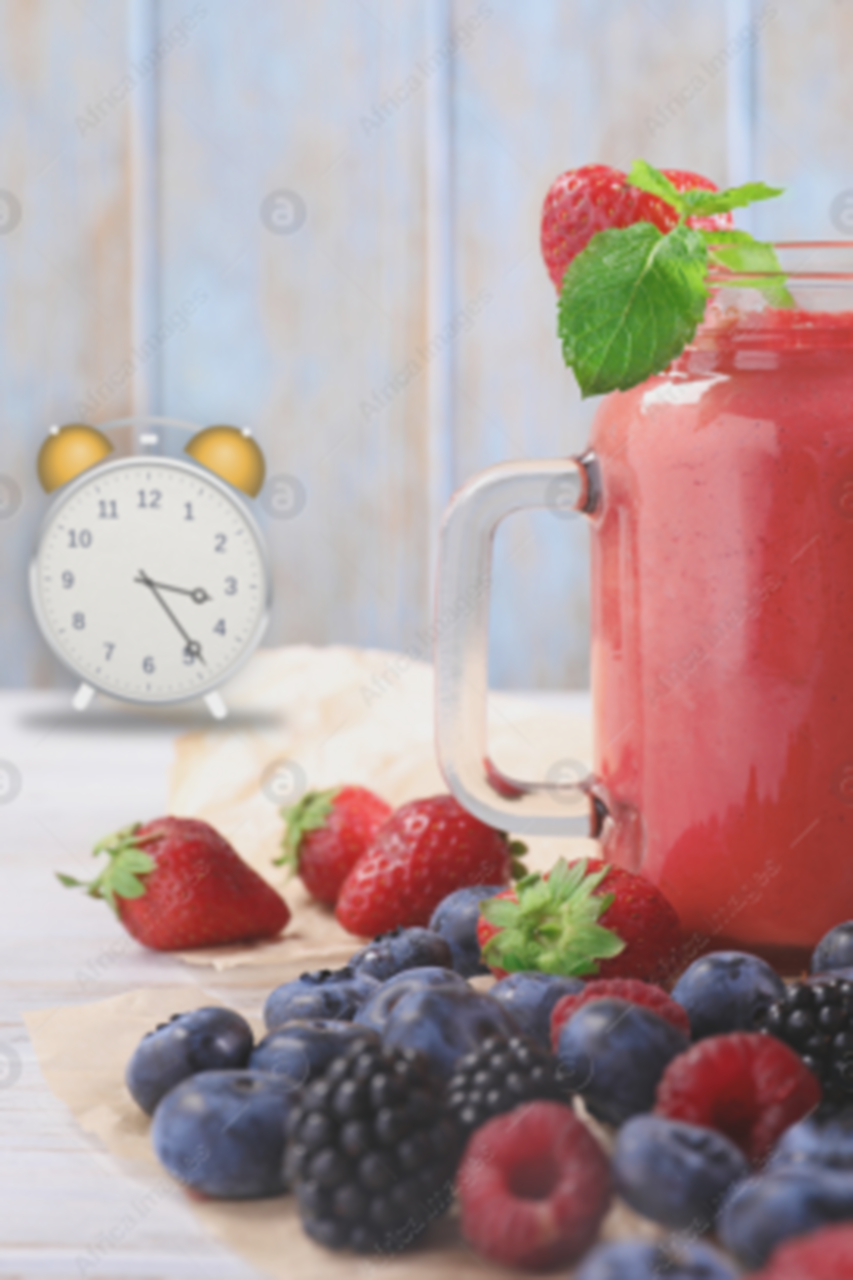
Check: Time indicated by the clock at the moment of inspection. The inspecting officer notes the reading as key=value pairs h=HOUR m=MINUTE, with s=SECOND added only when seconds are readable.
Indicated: h=3 m=24
